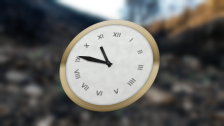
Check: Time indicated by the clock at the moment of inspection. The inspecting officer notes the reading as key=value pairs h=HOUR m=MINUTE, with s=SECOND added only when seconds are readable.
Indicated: h=10 m=46
